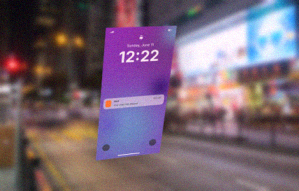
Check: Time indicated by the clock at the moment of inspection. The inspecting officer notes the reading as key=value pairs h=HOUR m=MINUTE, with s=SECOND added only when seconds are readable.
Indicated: h=12 m=22
